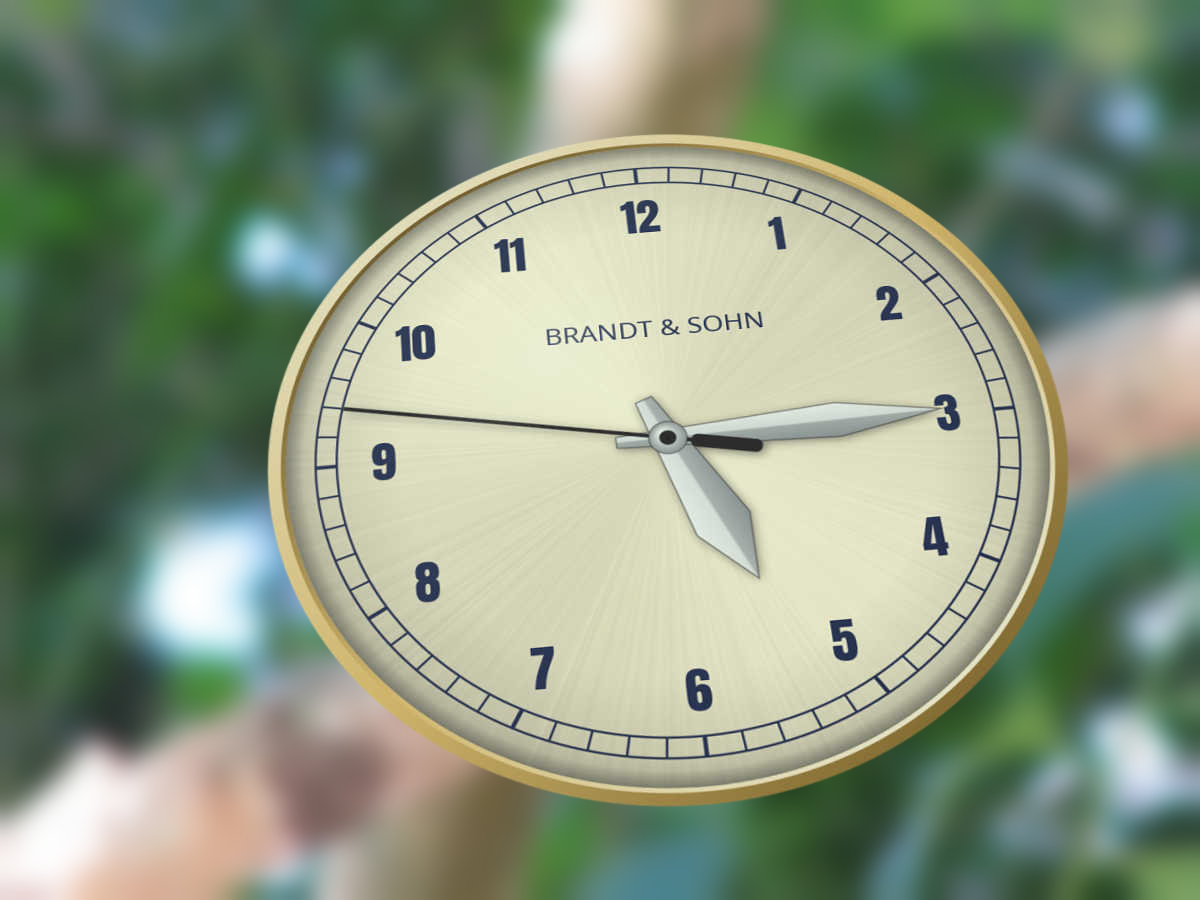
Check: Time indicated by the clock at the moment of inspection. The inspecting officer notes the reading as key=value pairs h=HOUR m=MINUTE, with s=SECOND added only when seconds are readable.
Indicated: h=5 m=14 s=47
